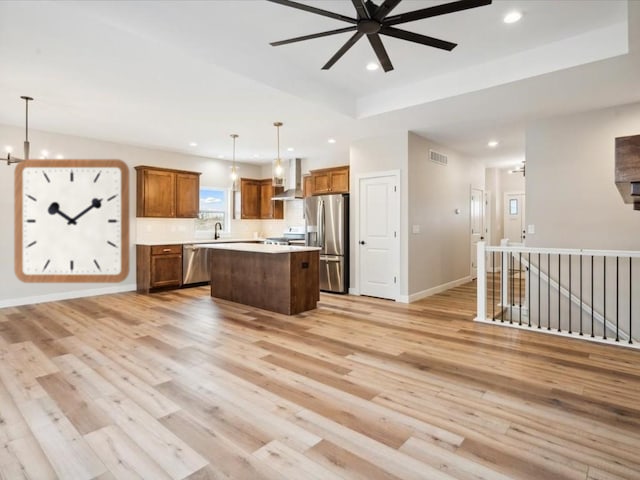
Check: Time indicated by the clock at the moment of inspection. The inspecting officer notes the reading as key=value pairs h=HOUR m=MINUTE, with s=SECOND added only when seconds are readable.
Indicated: h=10 m=9
